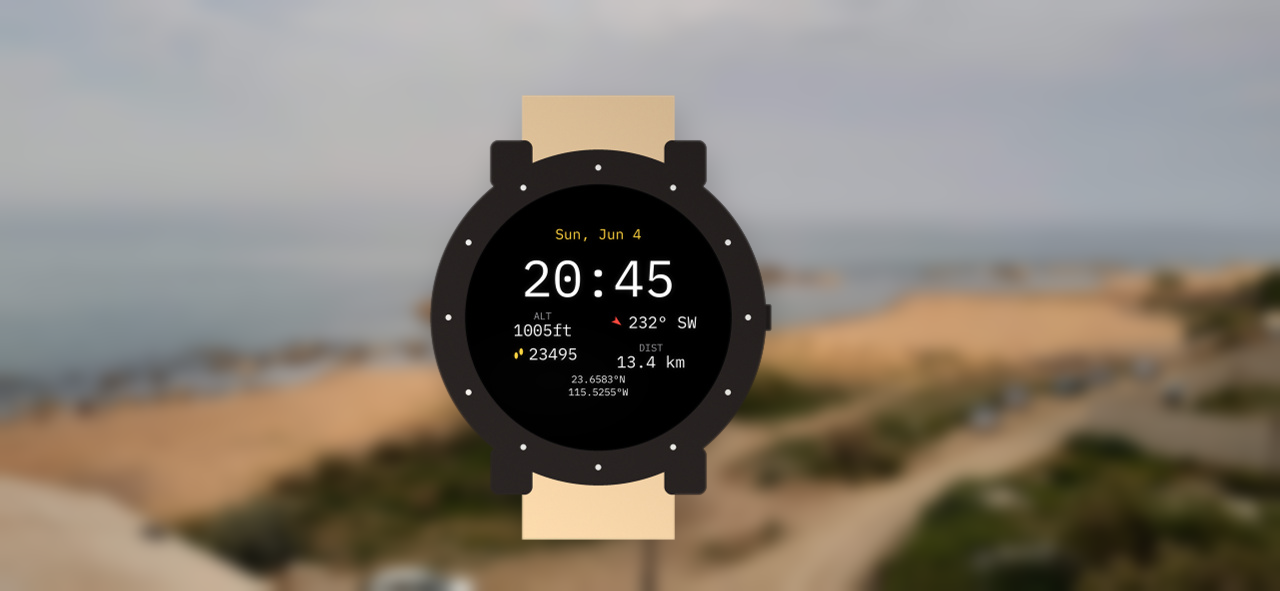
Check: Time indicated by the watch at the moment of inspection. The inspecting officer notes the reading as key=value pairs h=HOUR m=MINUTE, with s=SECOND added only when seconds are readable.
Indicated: h=20 m=45
